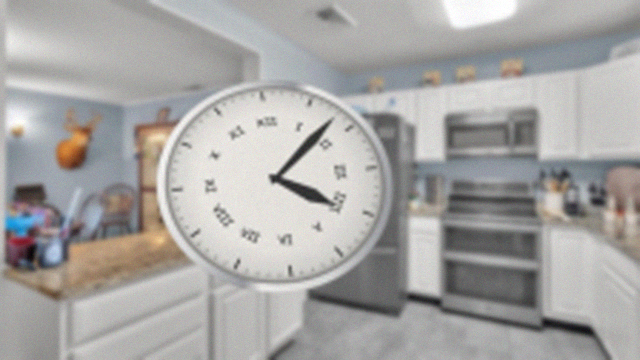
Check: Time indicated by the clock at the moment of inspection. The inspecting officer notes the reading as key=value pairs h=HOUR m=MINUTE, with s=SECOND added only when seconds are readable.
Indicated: h=4 m=8
